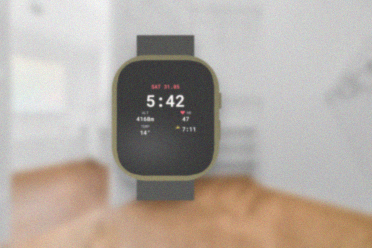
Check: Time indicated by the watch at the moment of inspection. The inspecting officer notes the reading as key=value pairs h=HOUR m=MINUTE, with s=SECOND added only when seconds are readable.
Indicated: h=5 m=42
